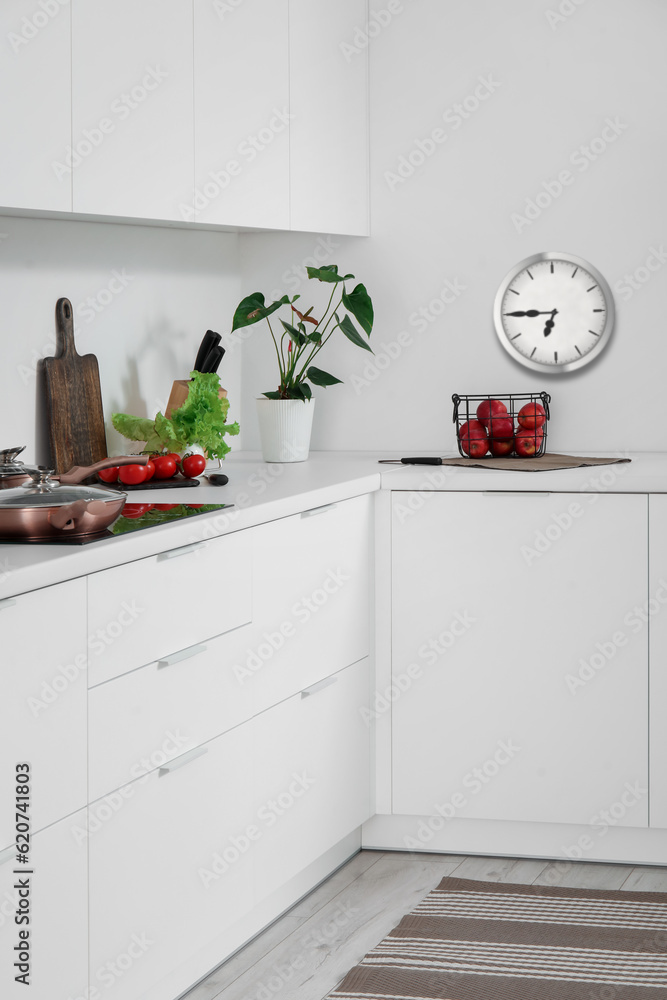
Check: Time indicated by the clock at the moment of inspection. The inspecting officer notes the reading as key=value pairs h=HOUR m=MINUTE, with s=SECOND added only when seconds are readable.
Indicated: h=6 m=45
